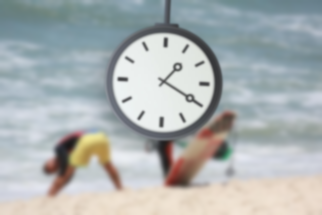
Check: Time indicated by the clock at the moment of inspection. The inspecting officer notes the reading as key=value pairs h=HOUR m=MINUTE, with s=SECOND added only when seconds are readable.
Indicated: h=1 m=20
